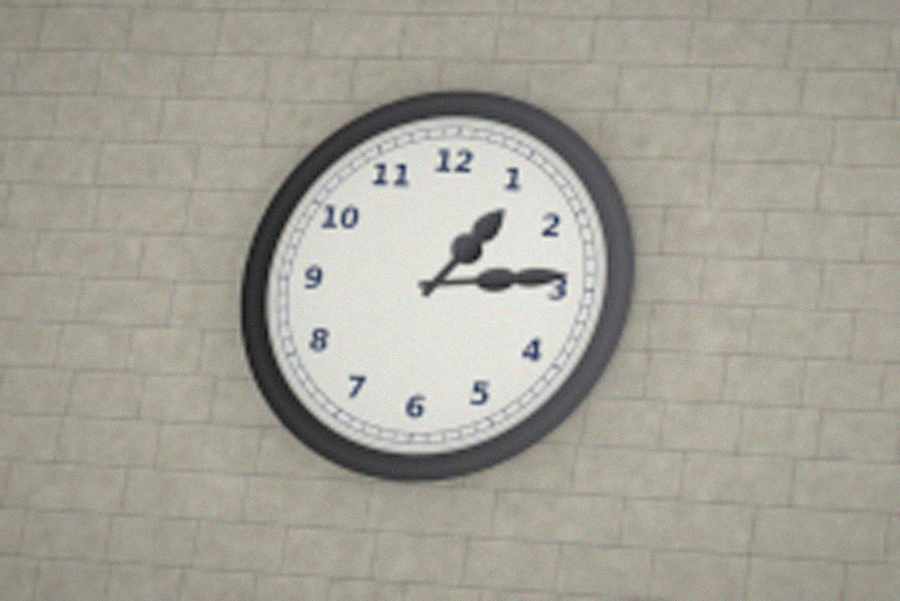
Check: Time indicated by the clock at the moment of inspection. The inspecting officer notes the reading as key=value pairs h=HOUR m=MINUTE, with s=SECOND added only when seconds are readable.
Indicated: h=1 m=14
